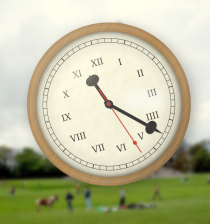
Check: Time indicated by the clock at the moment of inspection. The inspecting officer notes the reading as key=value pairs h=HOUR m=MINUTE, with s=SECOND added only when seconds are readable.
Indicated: h=11 m=22 s=27
